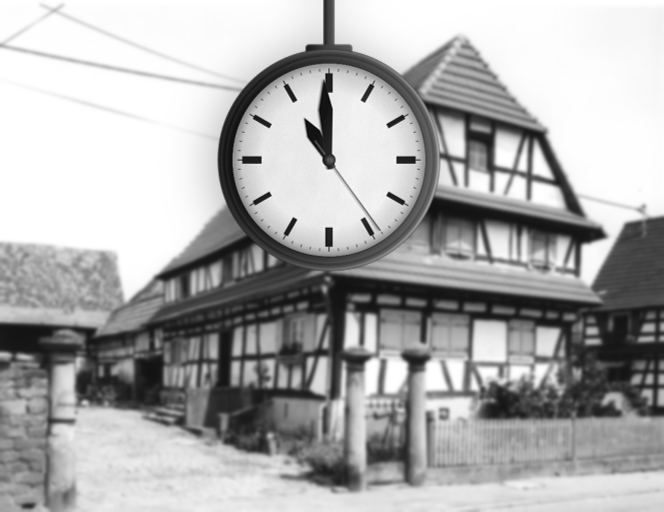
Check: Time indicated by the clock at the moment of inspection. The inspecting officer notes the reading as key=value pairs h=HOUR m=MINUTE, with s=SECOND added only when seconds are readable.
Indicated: h=10 m=59 s=24
